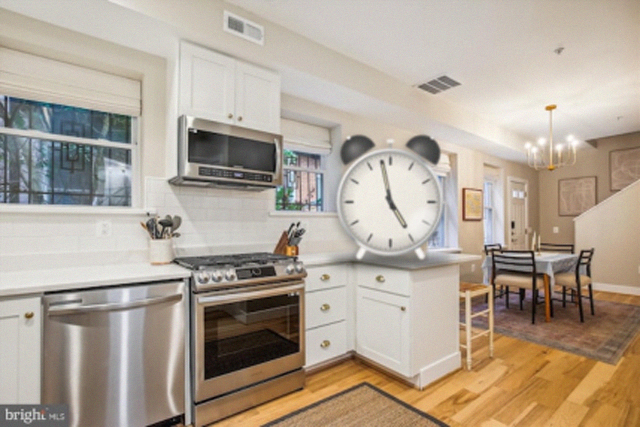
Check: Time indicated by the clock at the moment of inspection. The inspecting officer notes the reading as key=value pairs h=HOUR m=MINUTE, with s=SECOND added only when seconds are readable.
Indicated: h=4 m=58
